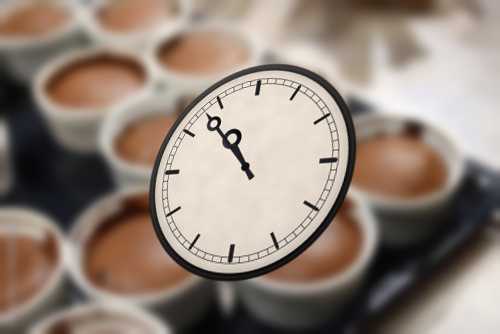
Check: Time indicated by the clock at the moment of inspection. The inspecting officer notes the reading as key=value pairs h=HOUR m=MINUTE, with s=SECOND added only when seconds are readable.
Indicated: h=10 m=53
